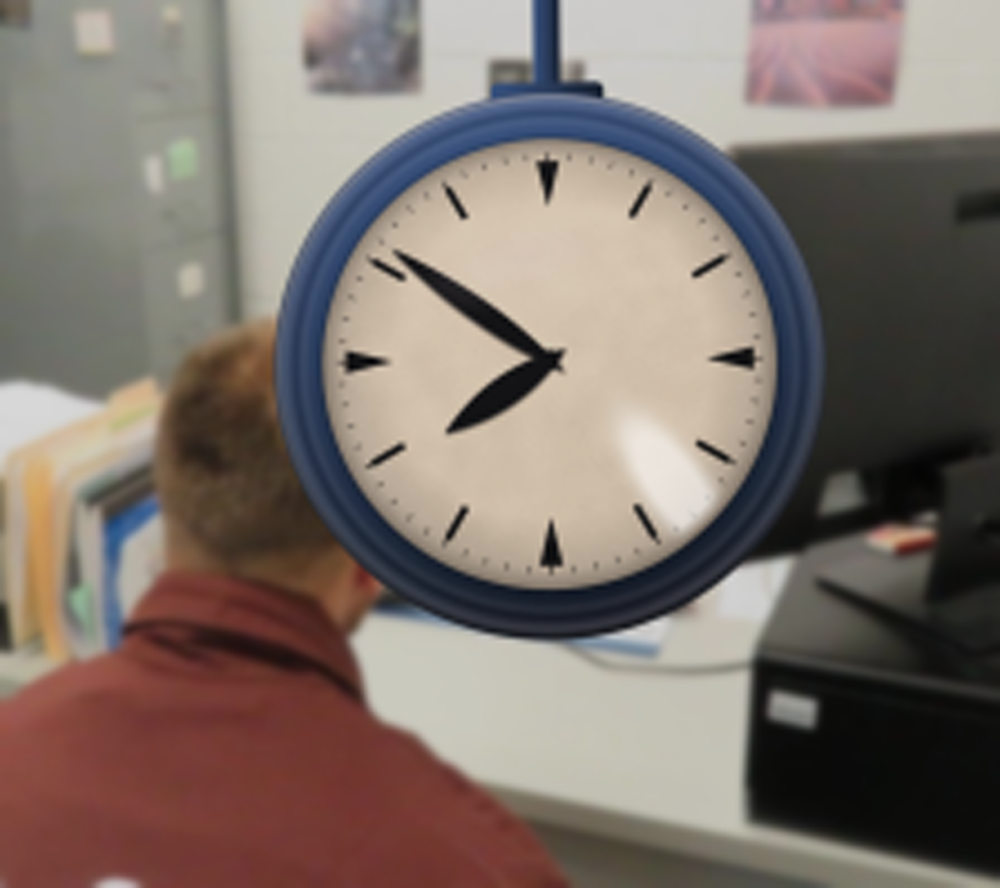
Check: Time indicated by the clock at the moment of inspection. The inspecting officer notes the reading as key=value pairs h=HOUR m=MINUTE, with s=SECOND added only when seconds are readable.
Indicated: h=7 m=51
